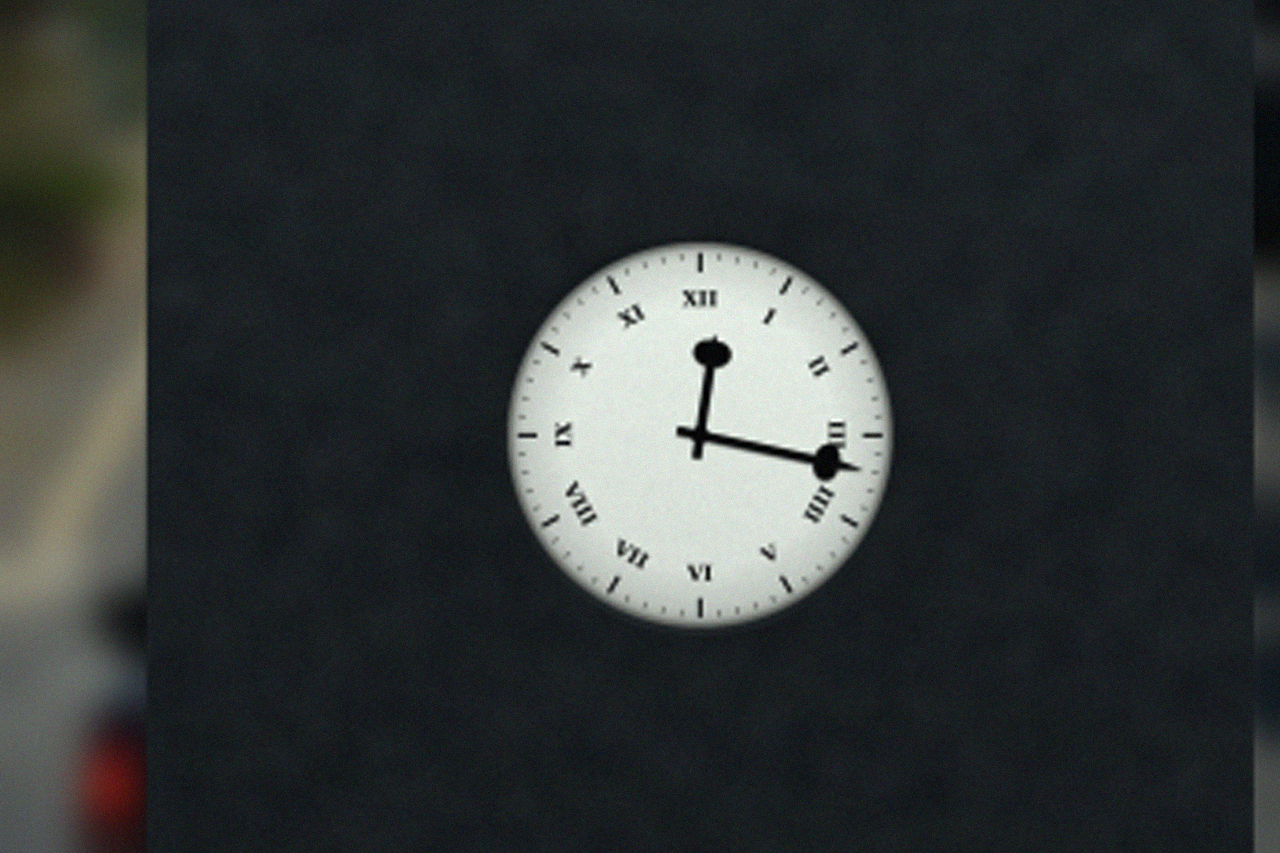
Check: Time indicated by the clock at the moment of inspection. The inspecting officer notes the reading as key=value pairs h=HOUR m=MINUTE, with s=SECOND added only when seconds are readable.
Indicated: h=12 m=17
